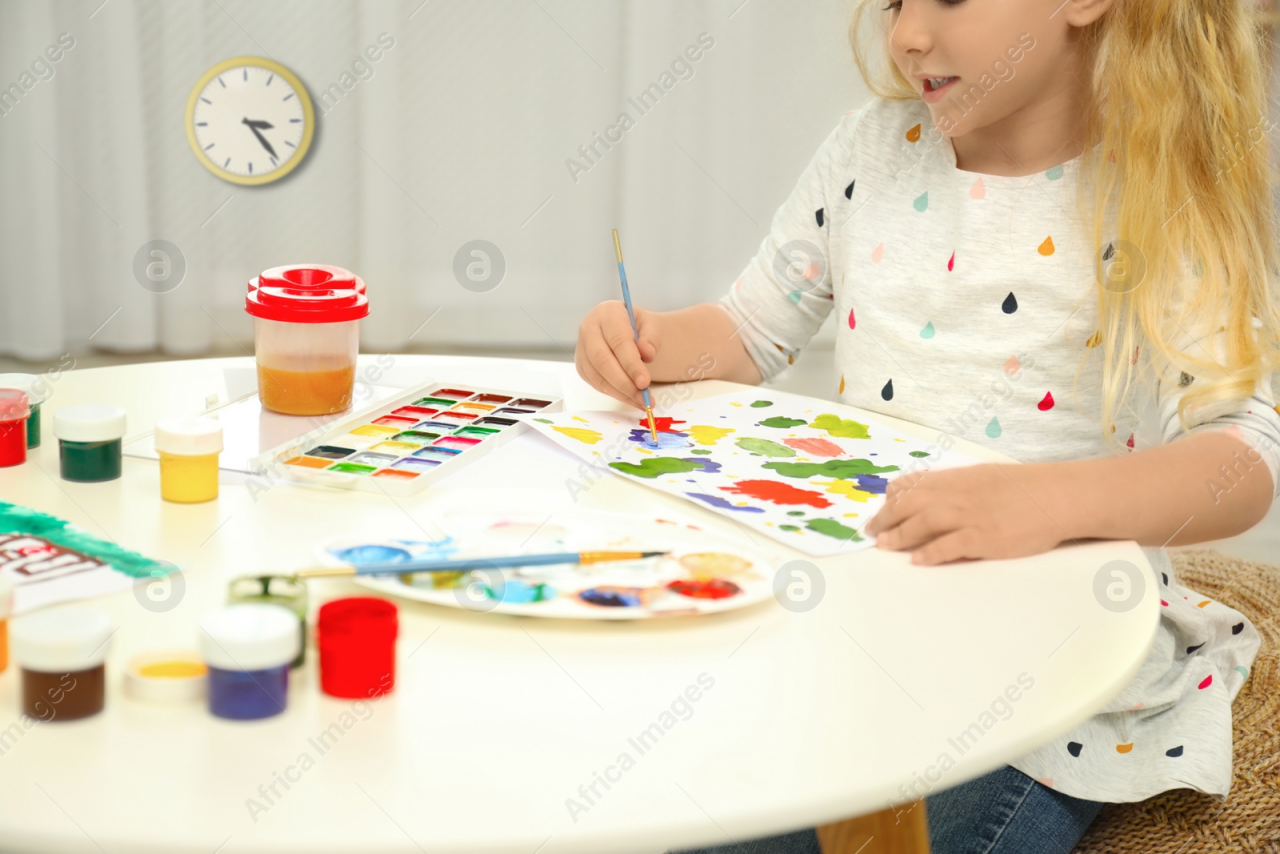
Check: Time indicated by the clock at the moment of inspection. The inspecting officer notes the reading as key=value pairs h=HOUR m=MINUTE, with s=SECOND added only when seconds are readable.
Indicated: h=3 m=24
